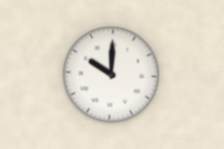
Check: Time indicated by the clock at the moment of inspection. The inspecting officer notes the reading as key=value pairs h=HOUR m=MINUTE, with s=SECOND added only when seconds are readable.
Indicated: h=10 m=0
